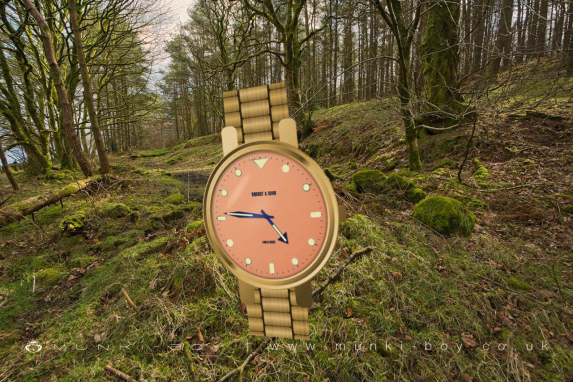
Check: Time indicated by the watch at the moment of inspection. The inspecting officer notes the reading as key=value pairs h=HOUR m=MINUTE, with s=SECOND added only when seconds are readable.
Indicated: h=4 m=46
